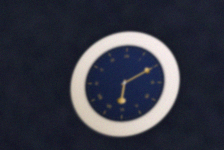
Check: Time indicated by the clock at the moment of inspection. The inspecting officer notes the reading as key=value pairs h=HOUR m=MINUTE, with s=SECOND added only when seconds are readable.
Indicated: h=6 m=10
